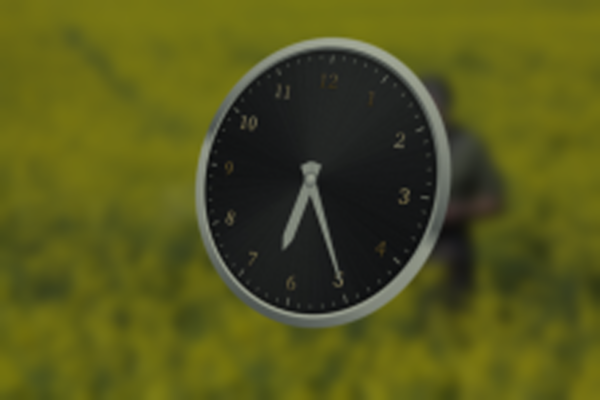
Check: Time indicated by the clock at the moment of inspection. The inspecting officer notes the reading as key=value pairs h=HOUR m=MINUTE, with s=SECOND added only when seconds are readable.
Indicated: h=6 m=25
